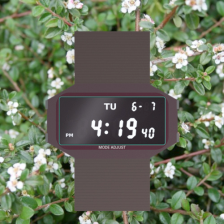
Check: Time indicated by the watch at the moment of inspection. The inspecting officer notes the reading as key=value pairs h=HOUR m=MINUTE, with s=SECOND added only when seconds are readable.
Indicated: h=4 m=19 s=40
